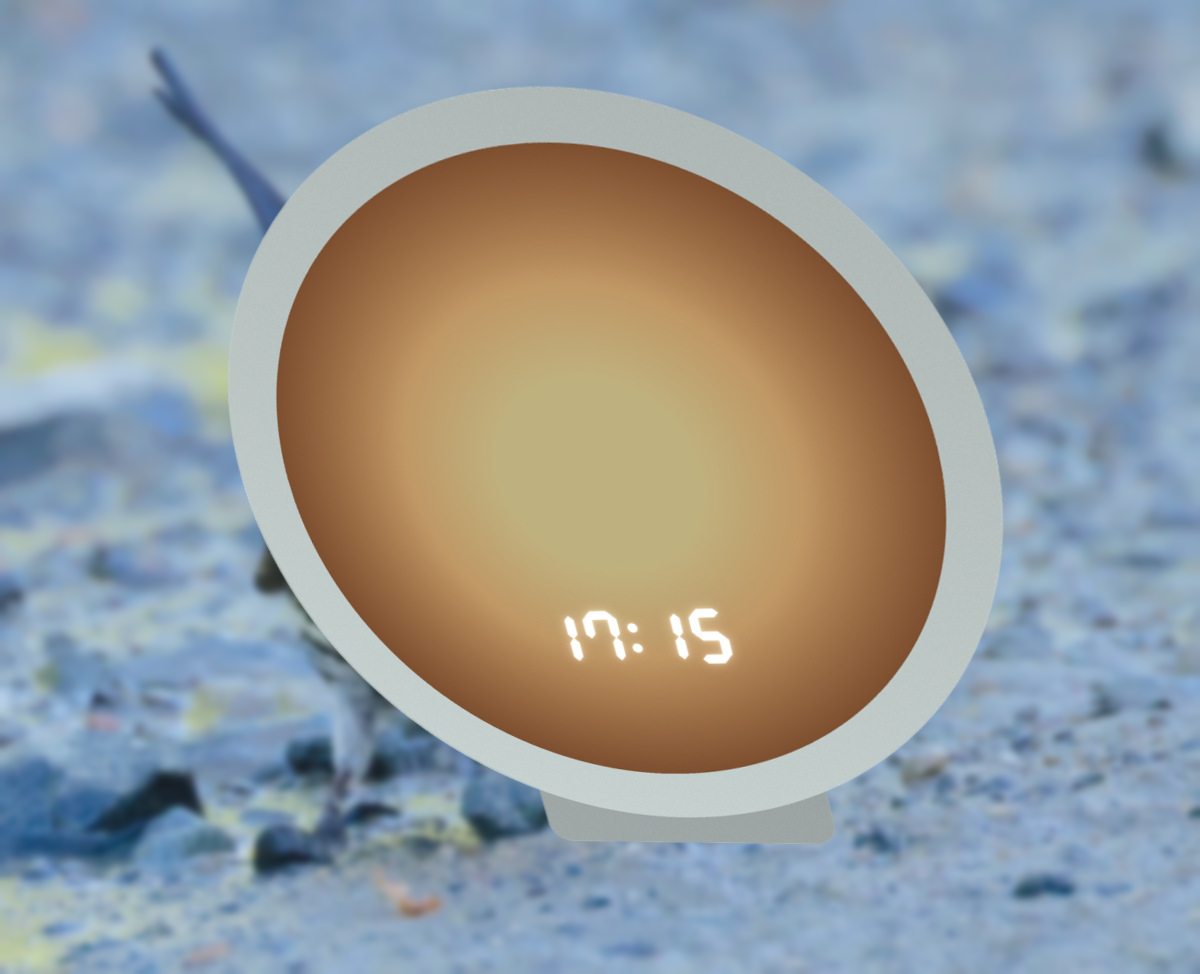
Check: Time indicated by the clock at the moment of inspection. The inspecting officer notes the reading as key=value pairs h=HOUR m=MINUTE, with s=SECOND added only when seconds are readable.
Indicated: h=17 m=15
